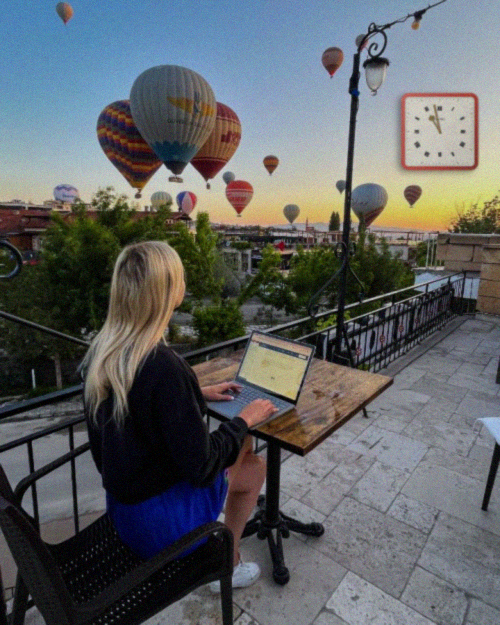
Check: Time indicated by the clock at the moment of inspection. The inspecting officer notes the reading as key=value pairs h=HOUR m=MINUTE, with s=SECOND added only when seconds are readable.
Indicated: h=10 m=58
